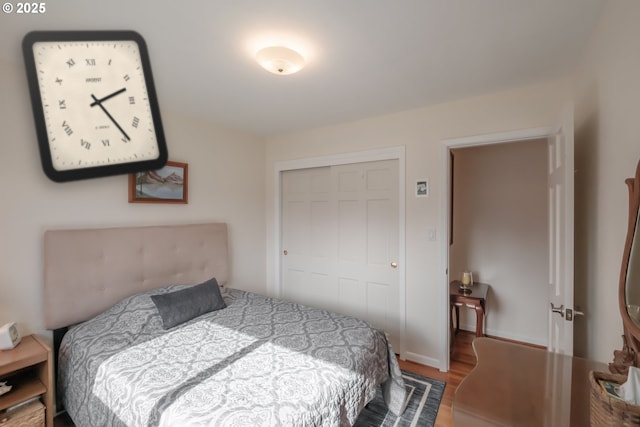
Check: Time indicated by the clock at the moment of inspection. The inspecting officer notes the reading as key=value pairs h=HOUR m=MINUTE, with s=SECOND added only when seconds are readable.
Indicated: h=2 m=24
